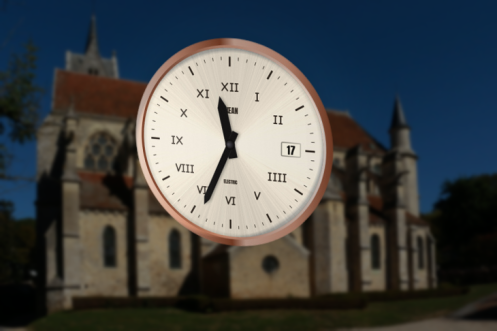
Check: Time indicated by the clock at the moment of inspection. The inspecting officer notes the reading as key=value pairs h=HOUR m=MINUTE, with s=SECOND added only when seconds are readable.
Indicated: h=11 m=34
